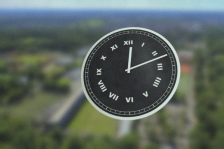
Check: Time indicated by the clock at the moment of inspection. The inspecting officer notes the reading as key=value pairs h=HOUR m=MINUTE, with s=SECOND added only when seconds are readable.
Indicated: h=12 m=12
